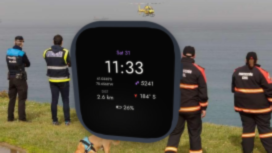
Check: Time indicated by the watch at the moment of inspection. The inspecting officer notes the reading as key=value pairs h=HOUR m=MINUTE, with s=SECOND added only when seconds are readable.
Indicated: h=11 m=33
